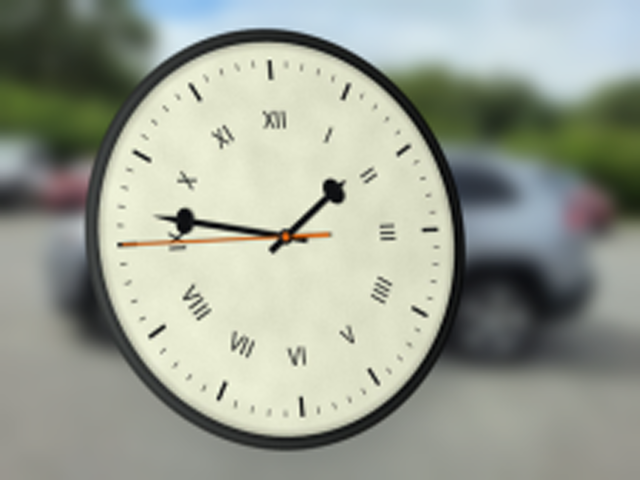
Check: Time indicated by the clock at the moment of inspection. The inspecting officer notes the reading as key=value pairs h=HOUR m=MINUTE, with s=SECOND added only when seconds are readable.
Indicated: h=1 m=46 s=45
